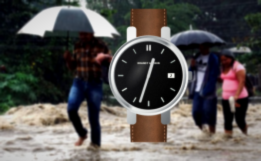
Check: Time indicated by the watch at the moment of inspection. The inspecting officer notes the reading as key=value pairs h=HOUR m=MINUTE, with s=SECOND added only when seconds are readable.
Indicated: h=12 m=33
